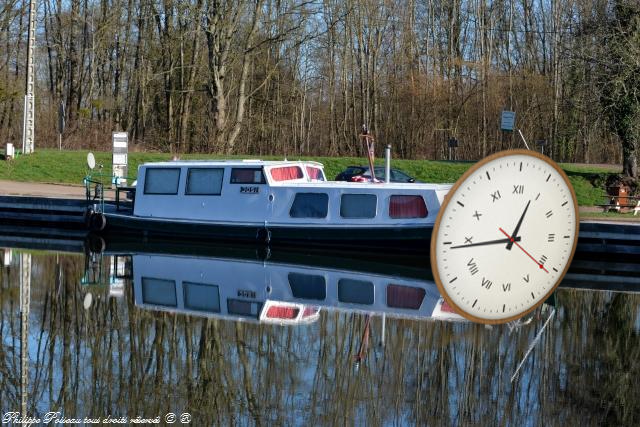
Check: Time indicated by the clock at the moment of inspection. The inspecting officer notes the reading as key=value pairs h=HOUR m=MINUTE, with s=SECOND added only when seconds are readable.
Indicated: h=12 m=44 s=21
